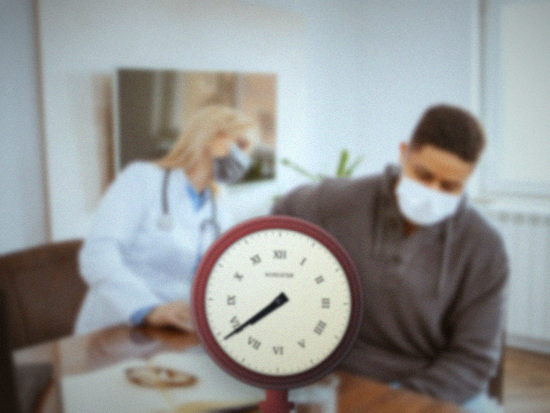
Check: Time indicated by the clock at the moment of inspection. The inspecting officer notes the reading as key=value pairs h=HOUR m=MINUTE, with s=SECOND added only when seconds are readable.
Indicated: h=7 m=39
